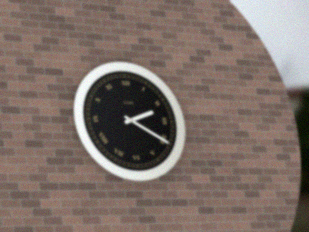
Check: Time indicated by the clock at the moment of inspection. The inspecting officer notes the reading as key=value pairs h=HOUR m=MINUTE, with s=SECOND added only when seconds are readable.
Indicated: h=2 m=20
